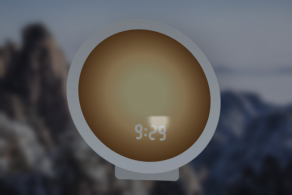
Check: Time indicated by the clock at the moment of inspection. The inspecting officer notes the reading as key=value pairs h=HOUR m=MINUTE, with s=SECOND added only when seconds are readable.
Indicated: h=9 m=29
